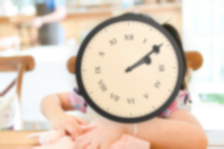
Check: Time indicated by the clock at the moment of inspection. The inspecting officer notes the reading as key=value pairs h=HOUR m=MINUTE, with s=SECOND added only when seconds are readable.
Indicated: h=2 m=9
